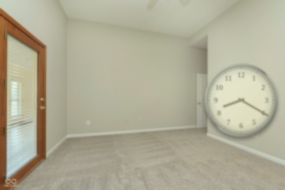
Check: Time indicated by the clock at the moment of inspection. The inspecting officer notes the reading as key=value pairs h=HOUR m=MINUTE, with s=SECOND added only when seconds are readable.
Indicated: h=8 m=20
